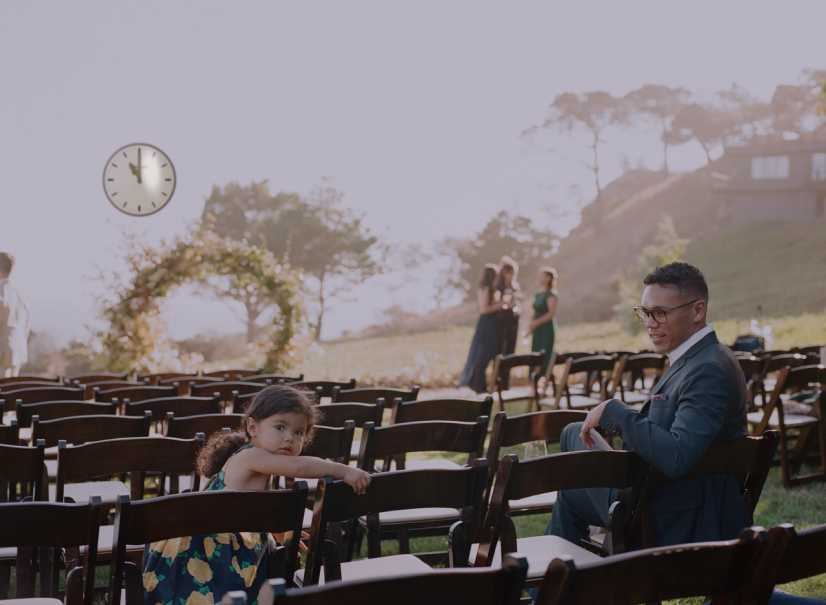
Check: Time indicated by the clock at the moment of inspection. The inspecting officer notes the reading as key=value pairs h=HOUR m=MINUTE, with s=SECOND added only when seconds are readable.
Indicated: h=11 m=0
